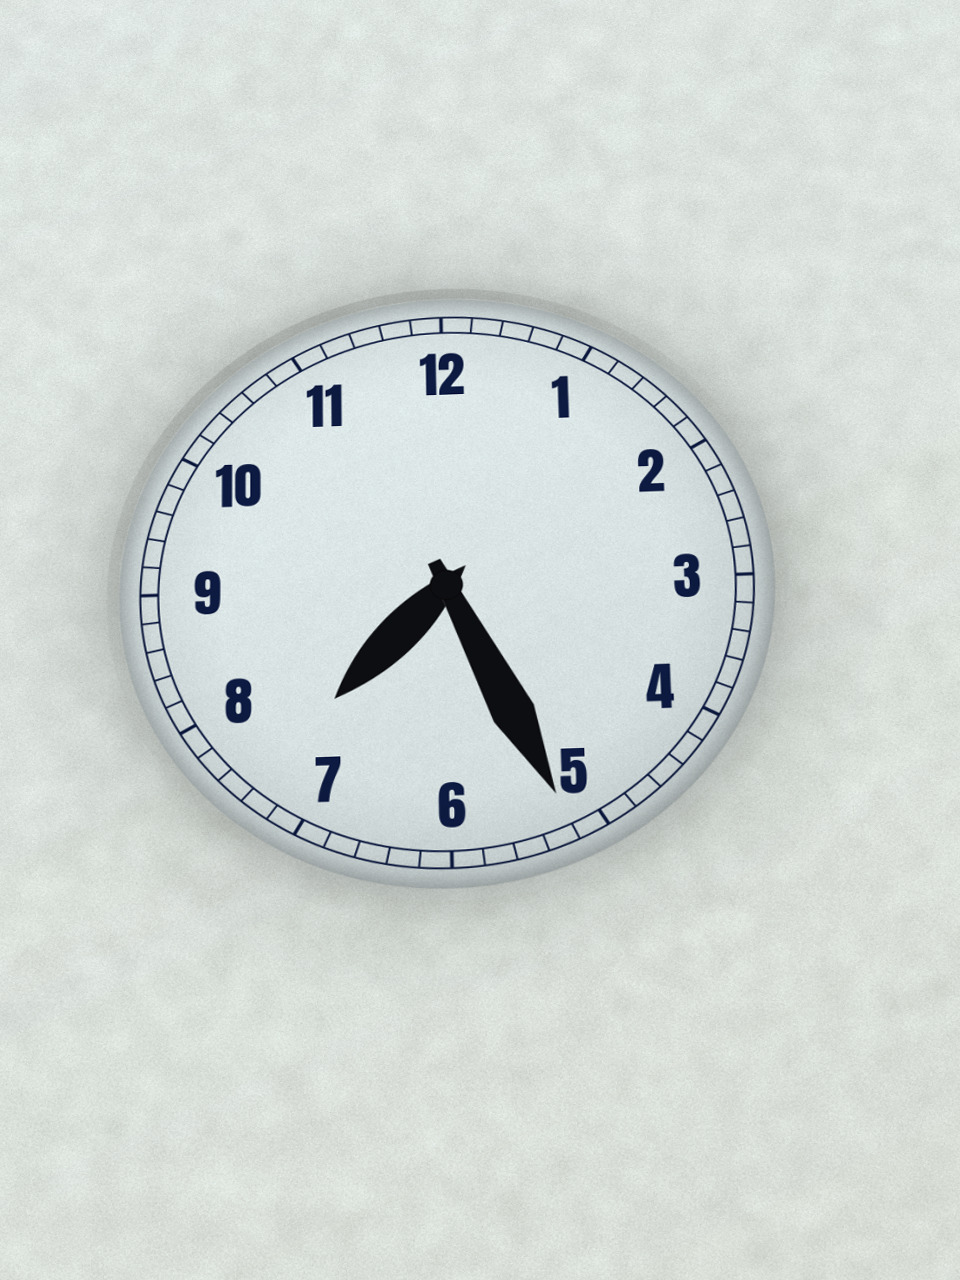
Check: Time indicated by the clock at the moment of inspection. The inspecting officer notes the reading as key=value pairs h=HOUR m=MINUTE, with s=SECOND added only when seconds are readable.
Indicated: h=7 m=26
